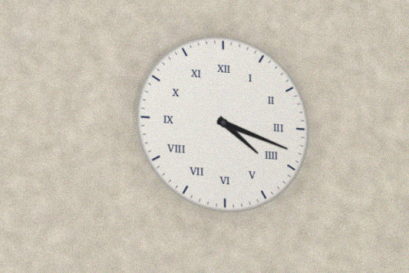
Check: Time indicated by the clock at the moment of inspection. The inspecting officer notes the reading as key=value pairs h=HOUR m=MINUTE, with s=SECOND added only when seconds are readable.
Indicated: h=4 m=18
